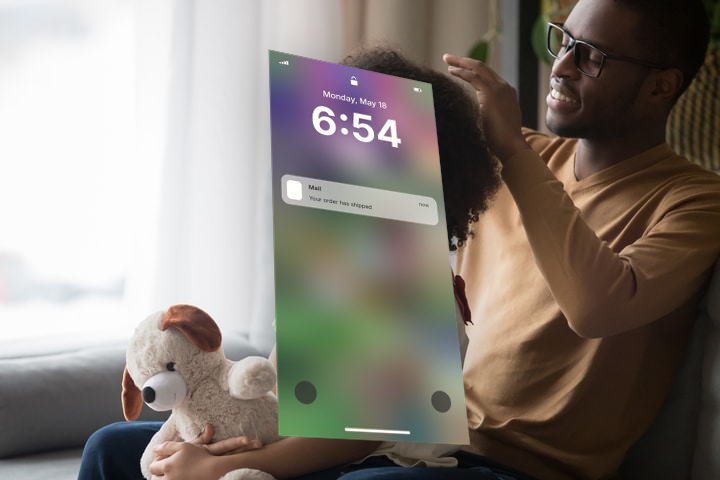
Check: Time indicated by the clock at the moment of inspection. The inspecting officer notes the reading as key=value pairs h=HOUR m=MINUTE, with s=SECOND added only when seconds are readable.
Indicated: h=6 m=54
